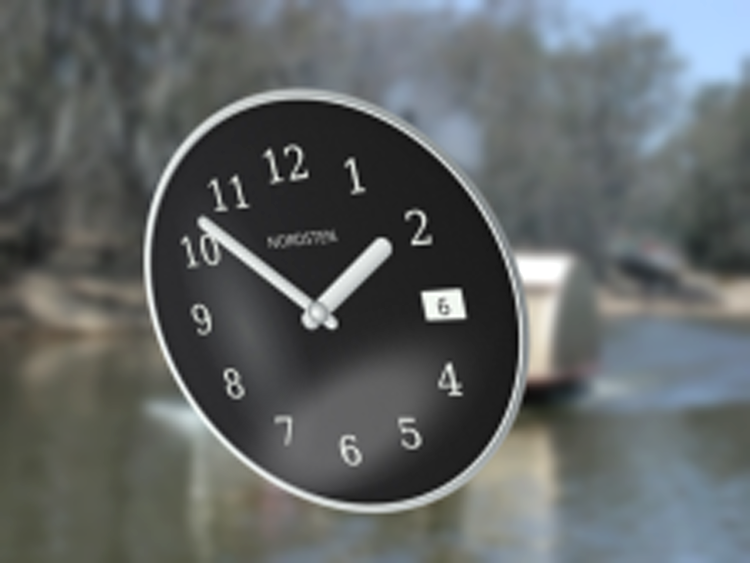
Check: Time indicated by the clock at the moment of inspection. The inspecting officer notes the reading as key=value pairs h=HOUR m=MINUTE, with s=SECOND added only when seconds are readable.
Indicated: h=1 m=52
